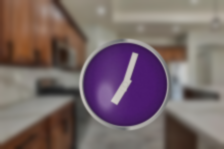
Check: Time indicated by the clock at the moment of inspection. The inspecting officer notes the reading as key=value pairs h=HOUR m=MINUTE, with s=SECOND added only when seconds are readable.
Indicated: h=7 m=3
